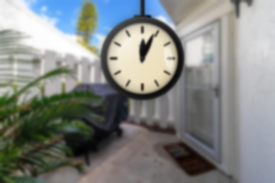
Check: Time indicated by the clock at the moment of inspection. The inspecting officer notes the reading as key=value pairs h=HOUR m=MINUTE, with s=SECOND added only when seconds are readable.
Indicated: h=12 m=4
